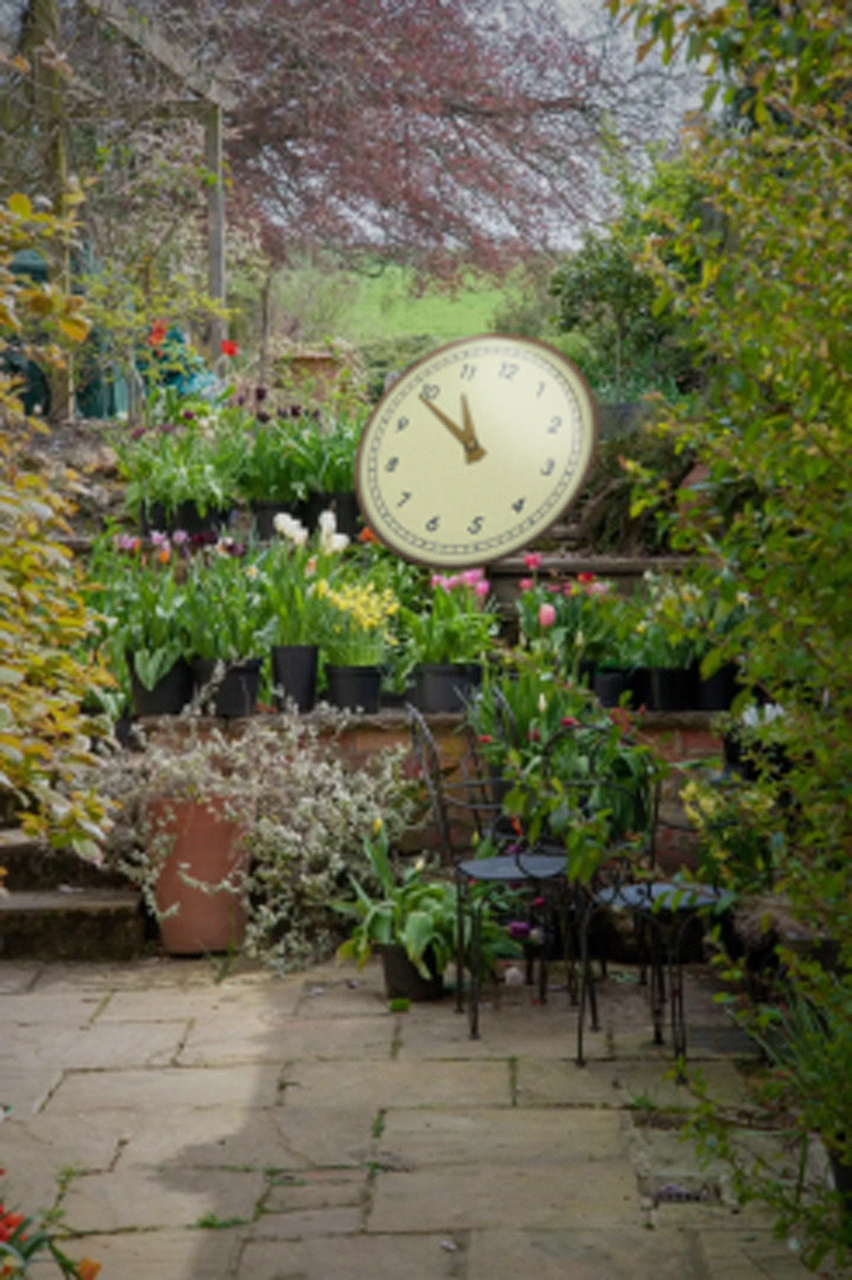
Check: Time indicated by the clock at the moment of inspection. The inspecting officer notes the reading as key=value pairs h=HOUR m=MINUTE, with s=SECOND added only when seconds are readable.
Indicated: h=10 m=49
